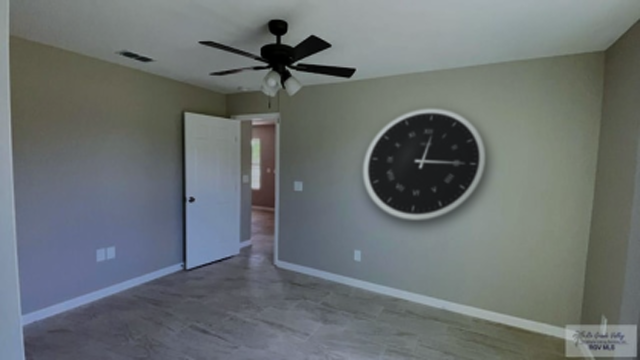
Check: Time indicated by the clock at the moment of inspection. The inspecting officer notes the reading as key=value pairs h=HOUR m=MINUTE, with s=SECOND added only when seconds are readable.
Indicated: h=12 m=15
